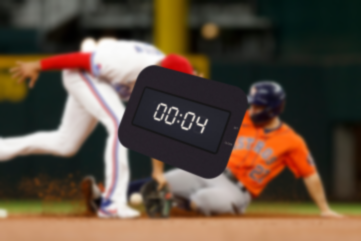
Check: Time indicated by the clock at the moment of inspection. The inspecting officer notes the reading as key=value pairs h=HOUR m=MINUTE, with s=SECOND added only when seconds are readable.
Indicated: h=0 m=4
